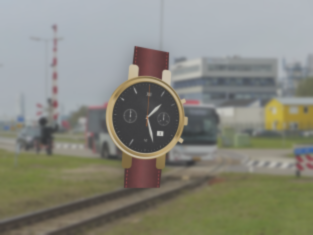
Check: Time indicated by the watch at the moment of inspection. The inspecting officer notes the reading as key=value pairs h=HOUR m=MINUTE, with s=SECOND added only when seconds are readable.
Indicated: h=1 m=27
